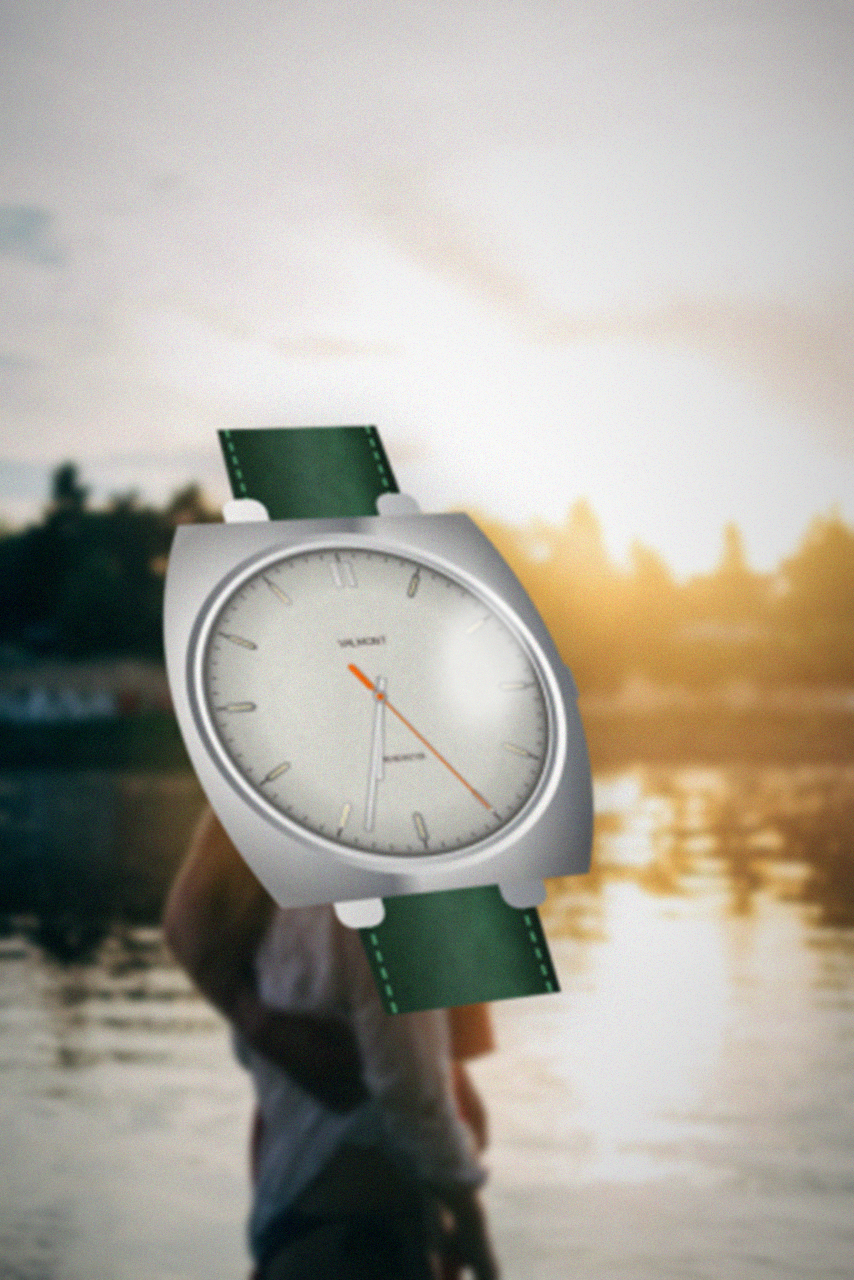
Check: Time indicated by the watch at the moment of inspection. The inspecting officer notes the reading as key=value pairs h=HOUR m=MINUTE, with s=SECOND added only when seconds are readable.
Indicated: h=6 m=33 s=25
